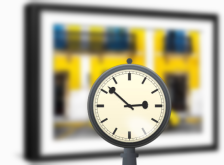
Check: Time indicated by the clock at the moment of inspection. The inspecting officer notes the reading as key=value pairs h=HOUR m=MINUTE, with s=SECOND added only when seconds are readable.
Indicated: h=2 m=52
